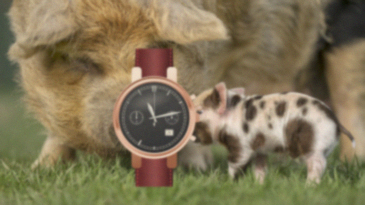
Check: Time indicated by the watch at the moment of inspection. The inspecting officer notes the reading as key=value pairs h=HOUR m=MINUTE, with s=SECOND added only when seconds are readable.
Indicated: h=11 m=13
